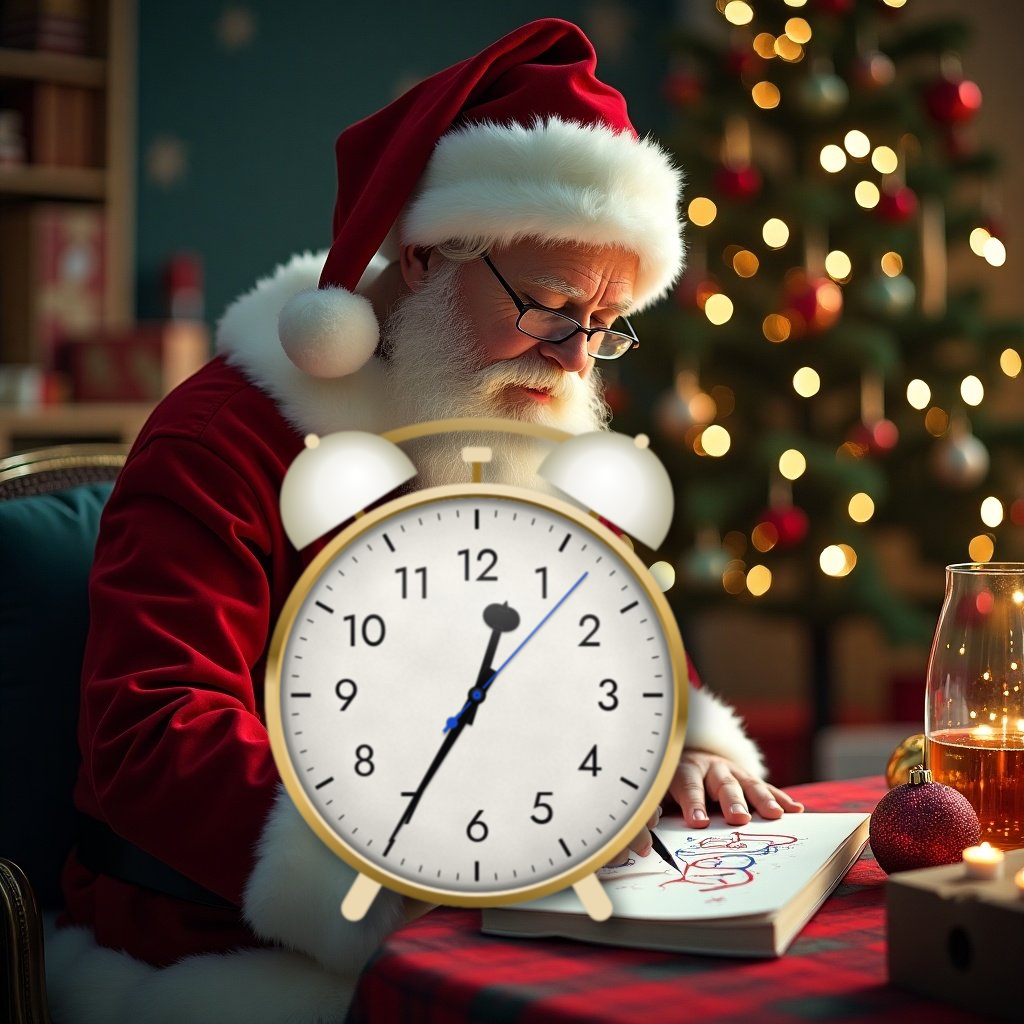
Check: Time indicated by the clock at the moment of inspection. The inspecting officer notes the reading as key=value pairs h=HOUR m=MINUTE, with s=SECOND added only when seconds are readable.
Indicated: h=12 m=35 s=7
